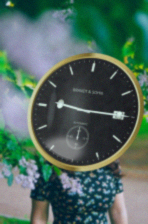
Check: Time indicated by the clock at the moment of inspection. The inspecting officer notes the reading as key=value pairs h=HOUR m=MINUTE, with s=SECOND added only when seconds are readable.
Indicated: h=9 m=15
